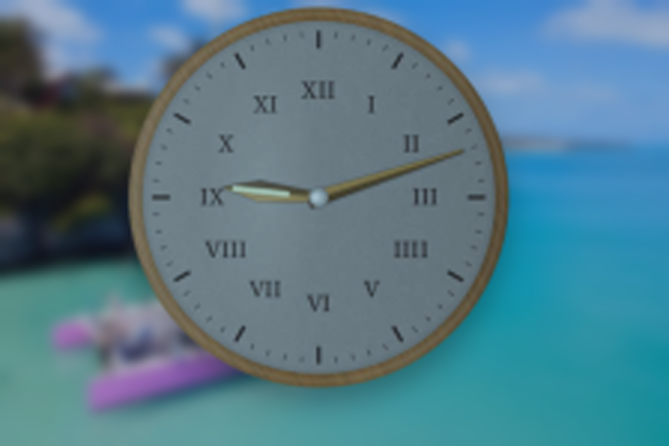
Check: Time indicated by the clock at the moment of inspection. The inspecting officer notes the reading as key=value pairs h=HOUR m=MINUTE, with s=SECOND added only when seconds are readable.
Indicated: h=9 m=12
